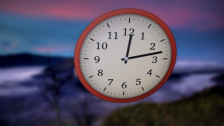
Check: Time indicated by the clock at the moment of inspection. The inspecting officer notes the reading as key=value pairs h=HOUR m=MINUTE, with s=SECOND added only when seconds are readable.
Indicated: h=12 m=13
